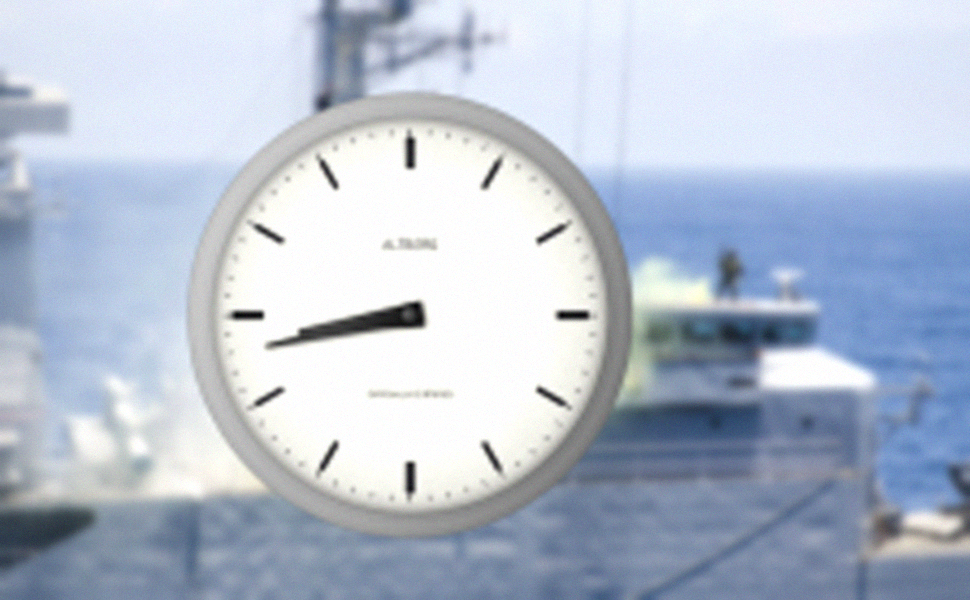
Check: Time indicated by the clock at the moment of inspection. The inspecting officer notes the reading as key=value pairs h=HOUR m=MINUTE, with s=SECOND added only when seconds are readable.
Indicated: h=8 m=43
